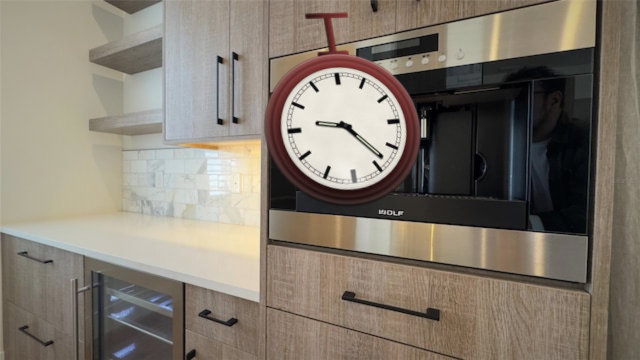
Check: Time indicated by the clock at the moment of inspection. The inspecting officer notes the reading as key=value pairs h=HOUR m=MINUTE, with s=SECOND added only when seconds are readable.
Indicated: h=9 m=23
